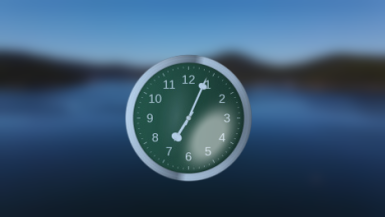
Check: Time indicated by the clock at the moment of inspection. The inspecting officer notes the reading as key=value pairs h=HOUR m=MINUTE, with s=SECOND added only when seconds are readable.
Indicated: h=7 m=4
